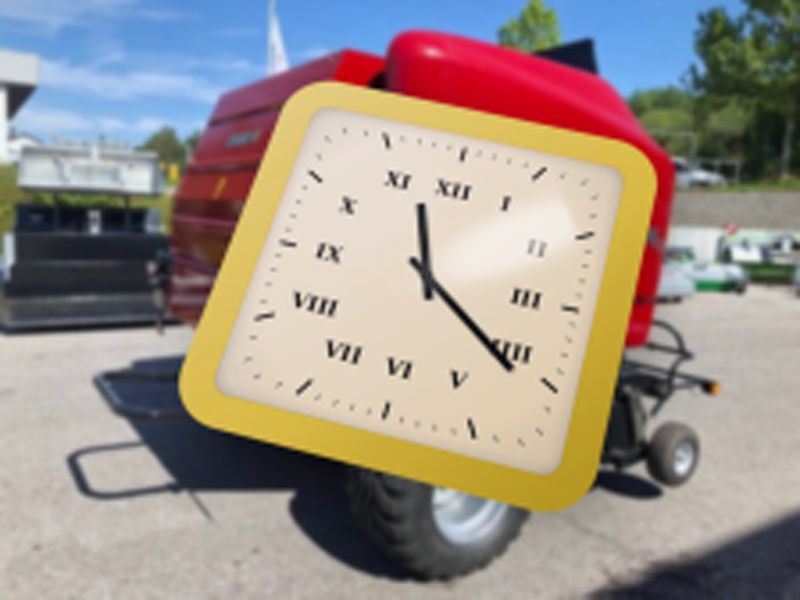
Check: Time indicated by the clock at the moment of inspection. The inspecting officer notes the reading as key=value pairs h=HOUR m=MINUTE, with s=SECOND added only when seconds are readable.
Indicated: h=11 m=21
